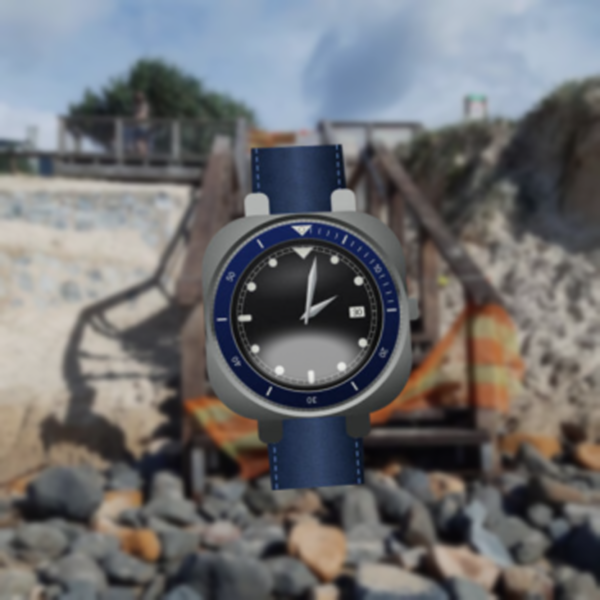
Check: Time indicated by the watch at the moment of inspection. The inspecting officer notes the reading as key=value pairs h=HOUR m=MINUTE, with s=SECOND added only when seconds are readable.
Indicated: h=2 m=2
